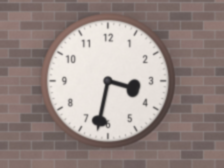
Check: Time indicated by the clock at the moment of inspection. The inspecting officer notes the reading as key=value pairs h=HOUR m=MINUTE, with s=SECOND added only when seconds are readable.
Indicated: h=3 m=32
